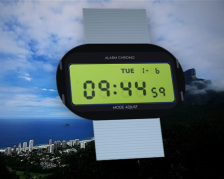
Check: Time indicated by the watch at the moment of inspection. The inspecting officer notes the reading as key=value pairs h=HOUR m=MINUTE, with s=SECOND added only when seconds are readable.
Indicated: h=9 m=44 s=59
